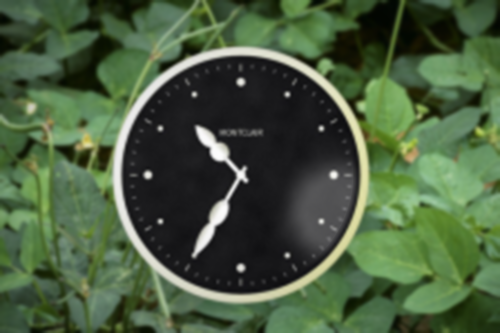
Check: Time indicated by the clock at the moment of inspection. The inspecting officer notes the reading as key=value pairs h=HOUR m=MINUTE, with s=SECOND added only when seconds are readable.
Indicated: h=10 m=35
